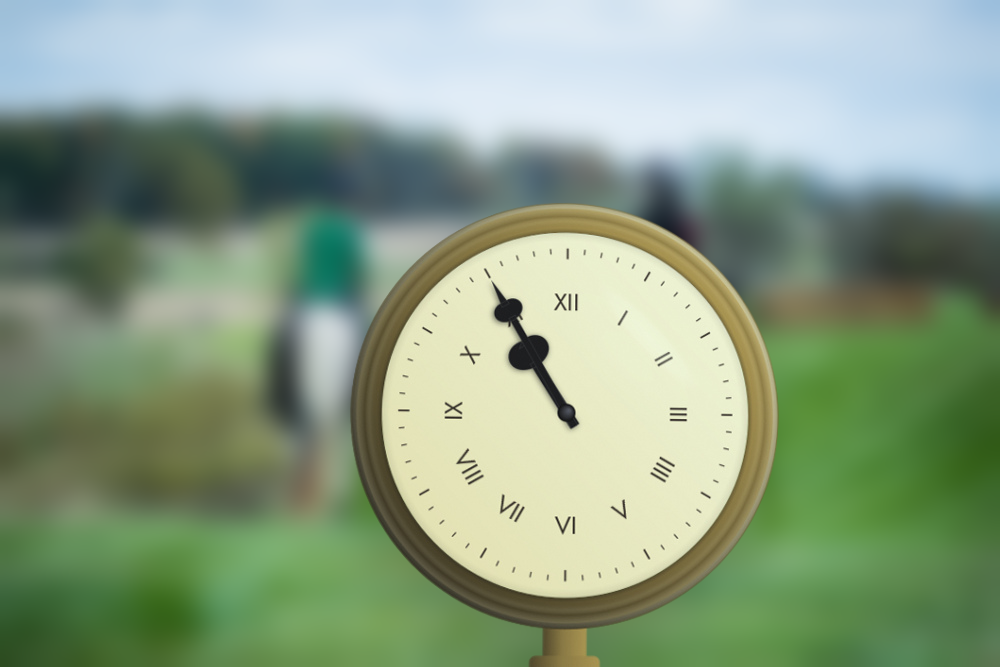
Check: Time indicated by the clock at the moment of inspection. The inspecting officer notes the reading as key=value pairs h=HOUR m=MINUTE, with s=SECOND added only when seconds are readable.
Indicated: h=10 m=55
